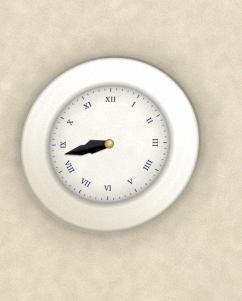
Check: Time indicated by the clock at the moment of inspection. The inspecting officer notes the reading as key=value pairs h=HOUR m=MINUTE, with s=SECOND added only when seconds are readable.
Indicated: h=8 m=43
